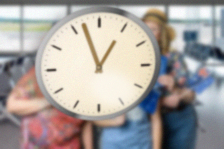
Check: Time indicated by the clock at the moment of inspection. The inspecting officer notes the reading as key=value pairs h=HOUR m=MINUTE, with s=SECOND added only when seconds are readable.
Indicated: h=12 m=57
